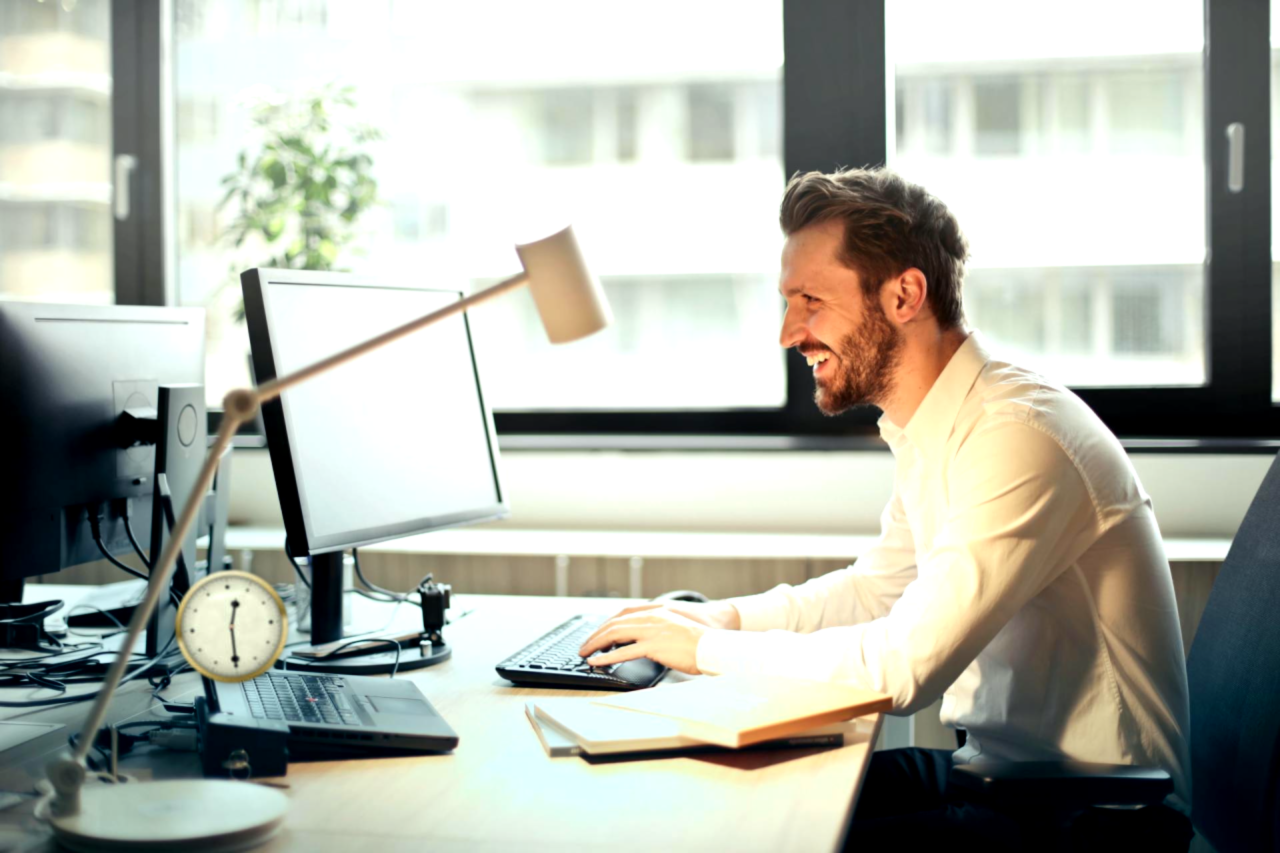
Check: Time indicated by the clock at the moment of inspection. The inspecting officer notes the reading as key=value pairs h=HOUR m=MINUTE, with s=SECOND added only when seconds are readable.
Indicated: h=12 m=30
